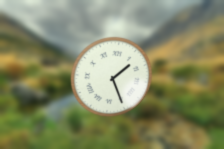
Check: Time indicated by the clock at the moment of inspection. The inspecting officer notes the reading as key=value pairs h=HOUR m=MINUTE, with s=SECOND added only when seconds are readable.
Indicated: h=1 m=25
